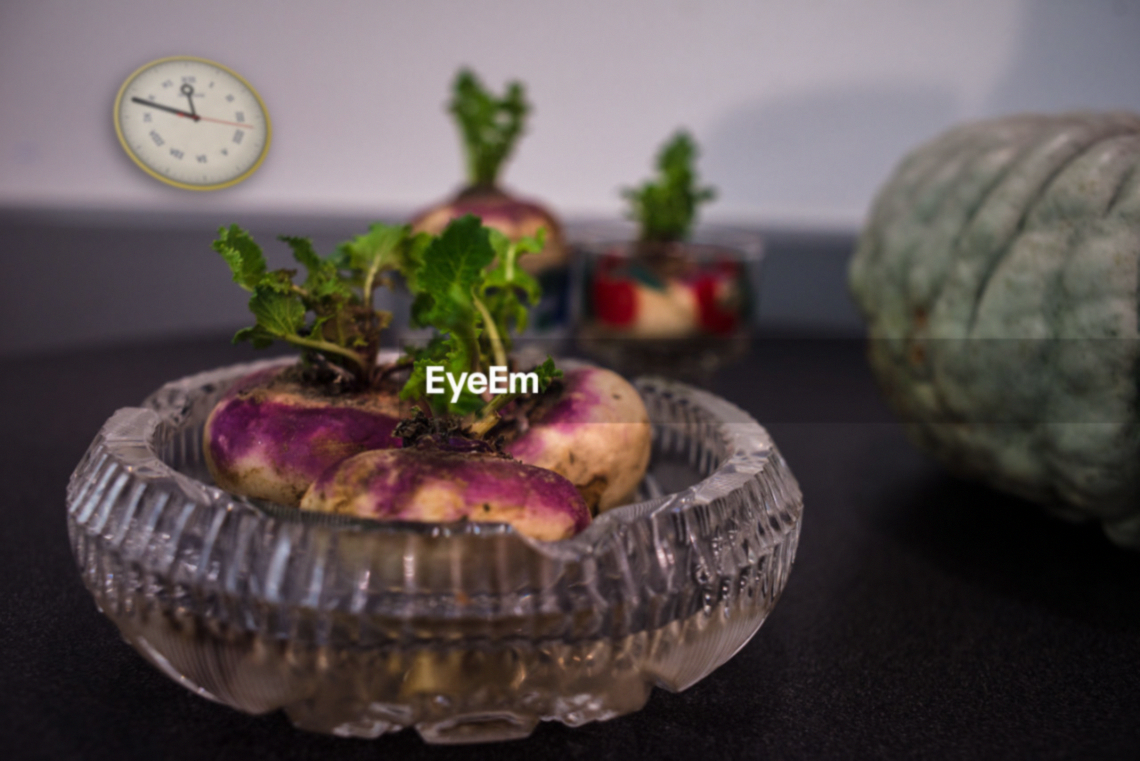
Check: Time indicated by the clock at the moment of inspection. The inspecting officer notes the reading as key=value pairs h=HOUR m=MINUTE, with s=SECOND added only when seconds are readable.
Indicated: h=11 m=48 s=17
